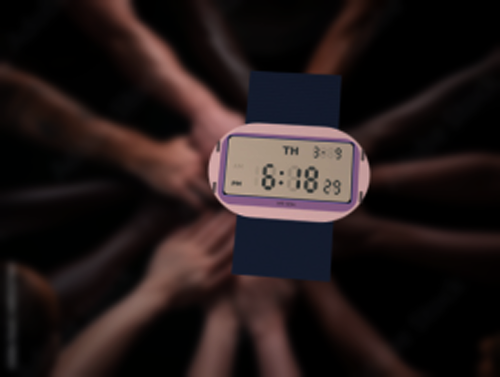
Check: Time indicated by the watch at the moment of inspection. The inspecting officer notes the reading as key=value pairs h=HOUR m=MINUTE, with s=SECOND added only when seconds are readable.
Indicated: h=6 m=18 s=29
